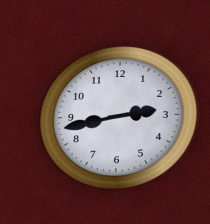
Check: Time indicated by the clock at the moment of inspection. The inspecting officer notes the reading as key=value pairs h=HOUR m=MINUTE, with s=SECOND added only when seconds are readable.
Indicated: h=2 m=43
